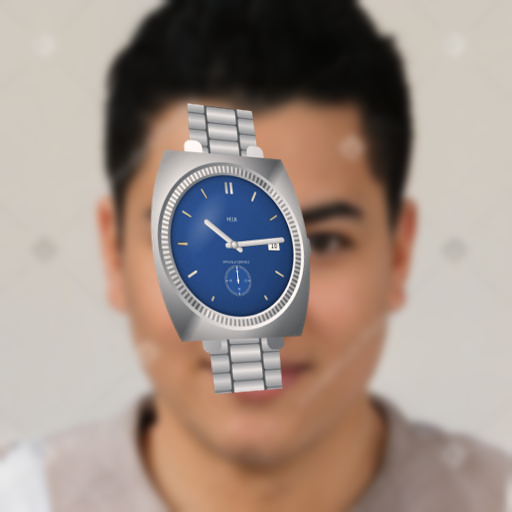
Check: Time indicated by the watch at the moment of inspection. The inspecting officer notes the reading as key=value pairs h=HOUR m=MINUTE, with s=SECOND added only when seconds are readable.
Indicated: h=10 m=14
